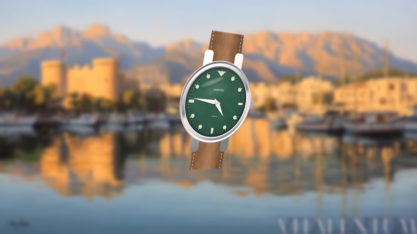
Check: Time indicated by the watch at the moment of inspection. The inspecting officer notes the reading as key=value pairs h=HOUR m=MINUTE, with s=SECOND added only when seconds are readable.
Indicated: h=4 m=46
